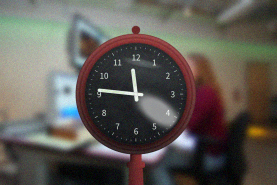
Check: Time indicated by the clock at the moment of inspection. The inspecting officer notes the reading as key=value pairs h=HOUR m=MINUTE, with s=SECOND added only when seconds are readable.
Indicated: h=11 m=46
